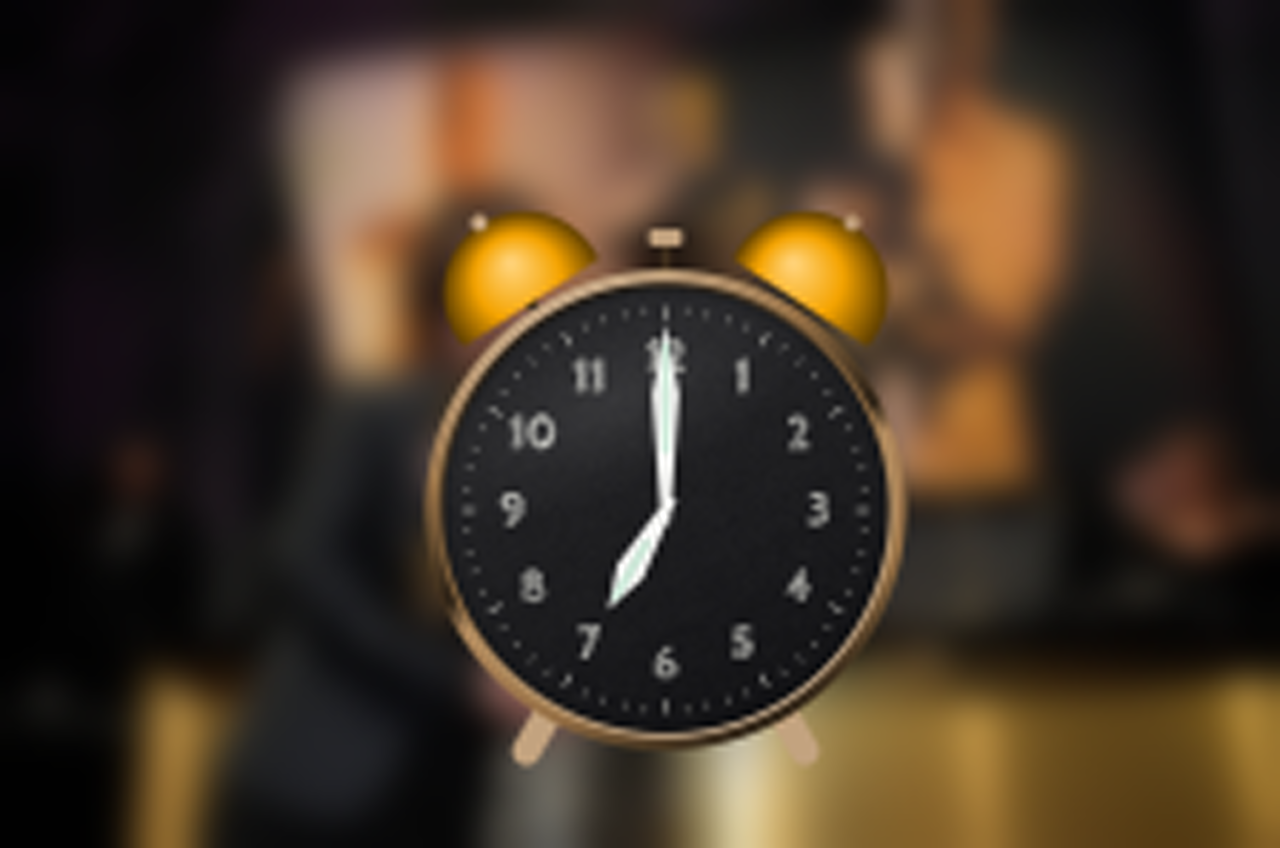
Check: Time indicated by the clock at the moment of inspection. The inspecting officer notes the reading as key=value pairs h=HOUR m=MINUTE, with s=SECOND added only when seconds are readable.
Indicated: h=7 m=0
